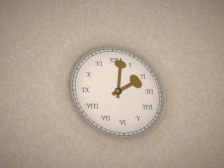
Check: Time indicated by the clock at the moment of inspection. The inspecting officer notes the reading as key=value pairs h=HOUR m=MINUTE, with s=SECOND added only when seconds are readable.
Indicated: h=2 m=2
